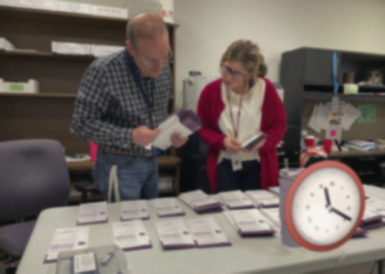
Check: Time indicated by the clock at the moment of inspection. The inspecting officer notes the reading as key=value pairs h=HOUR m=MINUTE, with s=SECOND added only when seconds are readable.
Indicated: h=11 m=19
